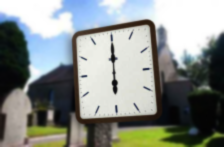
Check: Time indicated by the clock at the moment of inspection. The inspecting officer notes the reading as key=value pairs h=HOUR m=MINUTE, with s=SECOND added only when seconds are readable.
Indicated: h=6 m=0
